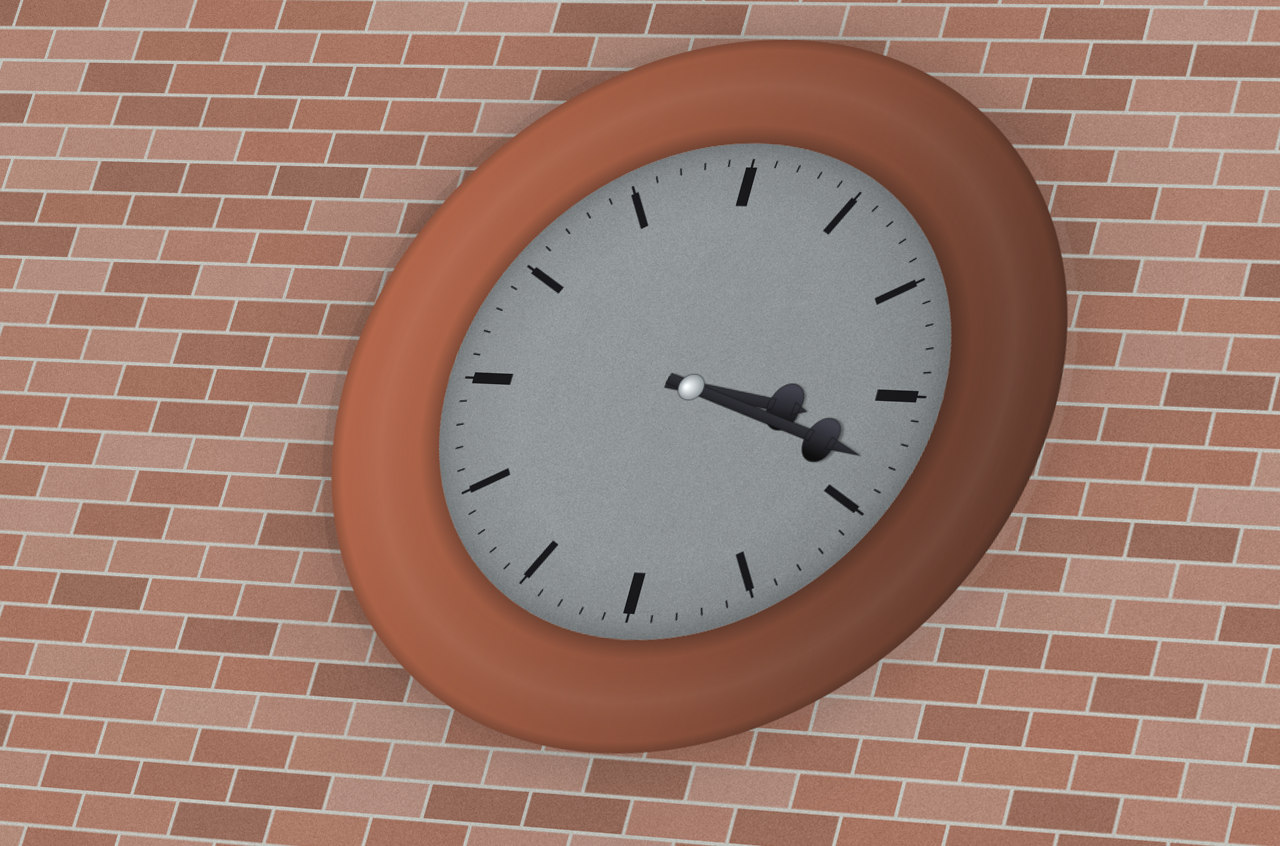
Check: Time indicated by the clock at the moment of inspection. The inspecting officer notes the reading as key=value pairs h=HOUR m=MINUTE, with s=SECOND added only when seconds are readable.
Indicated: h=3 m=18
